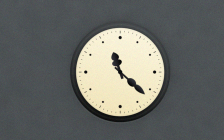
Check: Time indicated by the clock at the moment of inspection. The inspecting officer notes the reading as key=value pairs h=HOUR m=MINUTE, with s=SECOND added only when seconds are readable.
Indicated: h=11 m=22
